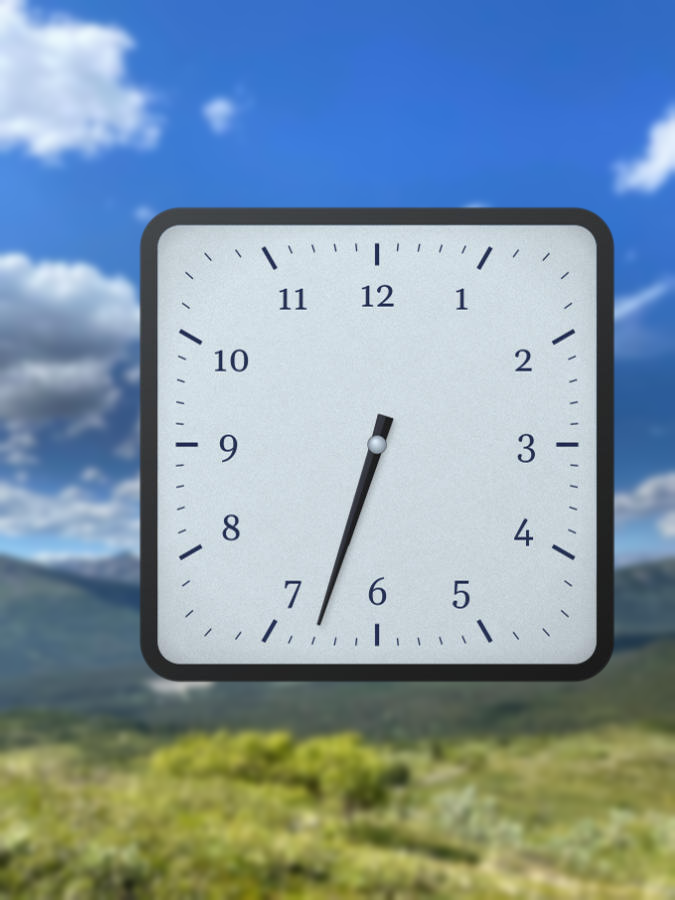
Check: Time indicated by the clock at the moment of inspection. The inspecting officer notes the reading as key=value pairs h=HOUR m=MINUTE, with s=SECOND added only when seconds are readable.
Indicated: h=6 m=33
